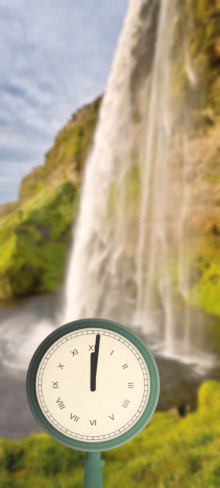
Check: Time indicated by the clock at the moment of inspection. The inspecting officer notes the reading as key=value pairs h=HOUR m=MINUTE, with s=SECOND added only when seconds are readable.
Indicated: h=12 m=1
